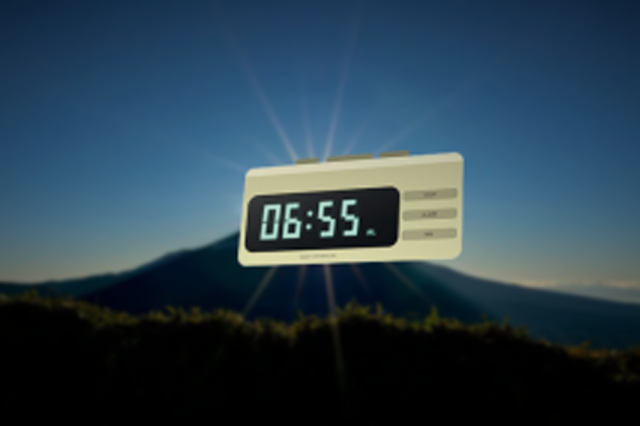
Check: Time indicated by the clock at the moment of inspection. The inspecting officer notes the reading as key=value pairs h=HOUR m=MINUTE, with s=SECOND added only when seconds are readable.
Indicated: h=6 m=55
